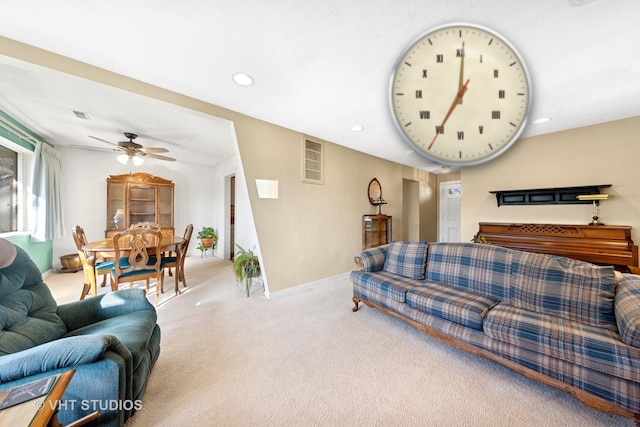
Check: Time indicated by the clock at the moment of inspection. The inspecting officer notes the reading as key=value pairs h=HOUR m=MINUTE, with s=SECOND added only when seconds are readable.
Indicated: h=7 m=0 s=35
